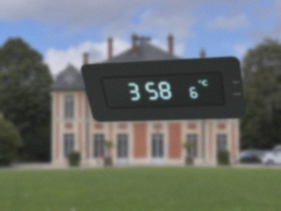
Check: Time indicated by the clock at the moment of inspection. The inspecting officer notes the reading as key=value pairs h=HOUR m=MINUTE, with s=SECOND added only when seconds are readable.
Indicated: h=3 m=58
